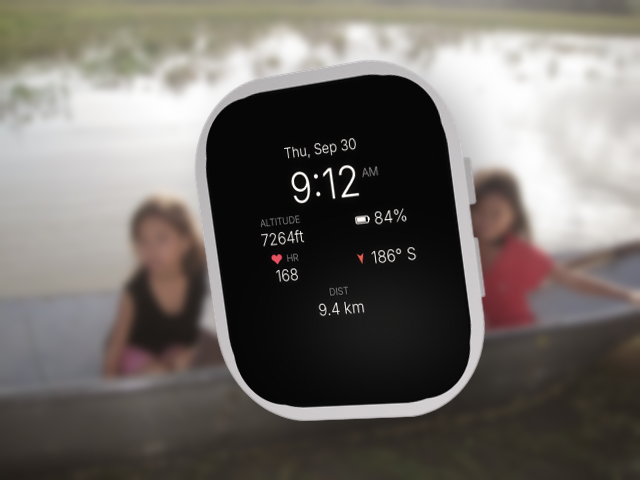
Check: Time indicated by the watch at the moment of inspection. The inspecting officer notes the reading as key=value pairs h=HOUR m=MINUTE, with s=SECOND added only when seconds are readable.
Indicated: h=9 m=12
